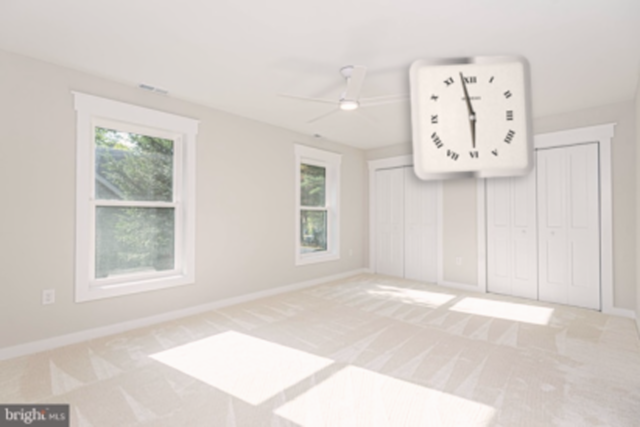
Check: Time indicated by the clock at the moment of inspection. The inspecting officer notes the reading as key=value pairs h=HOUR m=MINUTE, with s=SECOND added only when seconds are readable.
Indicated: h=5 m=58
